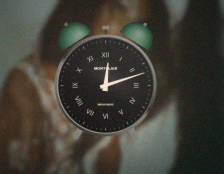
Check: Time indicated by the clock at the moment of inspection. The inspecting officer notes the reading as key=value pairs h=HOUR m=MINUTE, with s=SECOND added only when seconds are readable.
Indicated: h=12 m=12
